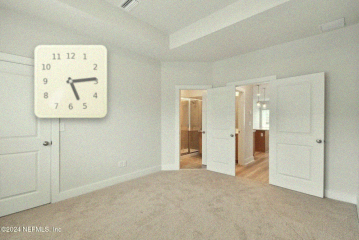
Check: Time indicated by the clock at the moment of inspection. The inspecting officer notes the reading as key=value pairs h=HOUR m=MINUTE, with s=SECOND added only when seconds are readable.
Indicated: h=5 m=14
